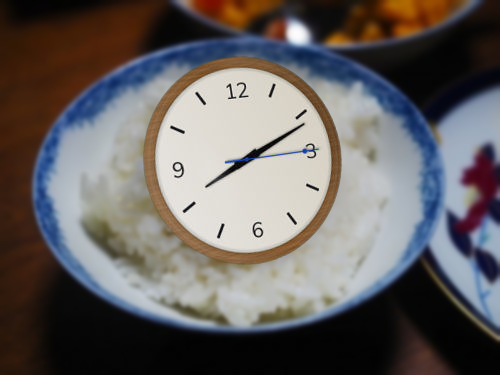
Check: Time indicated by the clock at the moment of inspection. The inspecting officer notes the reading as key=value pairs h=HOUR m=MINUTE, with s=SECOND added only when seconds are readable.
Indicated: h=8 m=11 s=15
